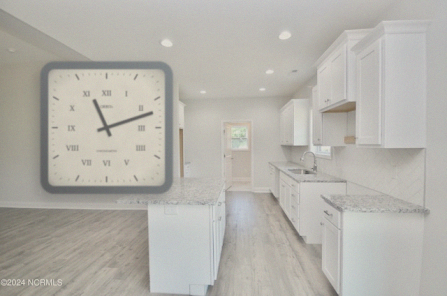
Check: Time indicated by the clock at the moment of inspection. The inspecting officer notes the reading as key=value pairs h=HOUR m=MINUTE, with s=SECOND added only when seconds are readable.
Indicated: h=11 m=12
